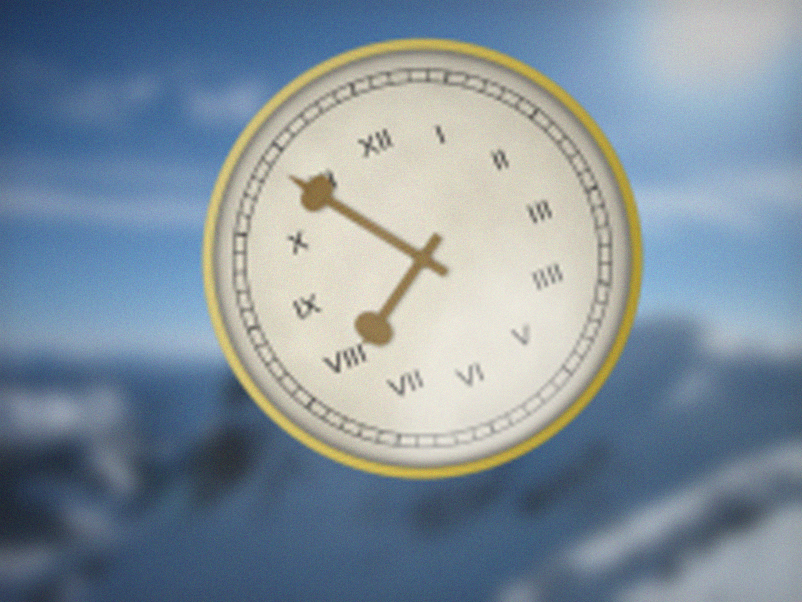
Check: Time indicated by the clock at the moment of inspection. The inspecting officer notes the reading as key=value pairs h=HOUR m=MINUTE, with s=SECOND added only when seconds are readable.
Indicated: h=7 m=54
